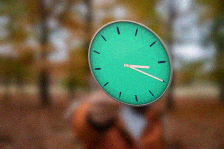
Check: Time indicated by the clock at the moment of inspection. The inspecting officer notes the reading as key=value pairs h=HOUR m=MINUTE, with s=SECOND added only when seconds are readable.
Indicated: h=3 m=20
